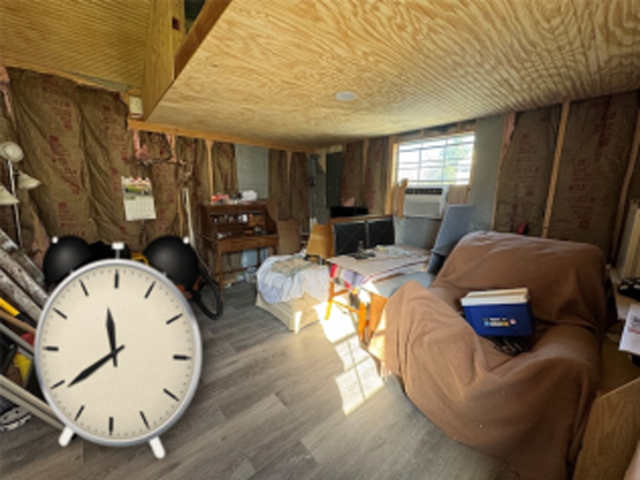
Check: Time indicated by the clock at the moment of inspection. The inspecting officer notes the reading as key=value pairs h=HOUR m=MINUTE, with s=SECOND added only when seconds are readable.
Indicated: h=11 m=39
